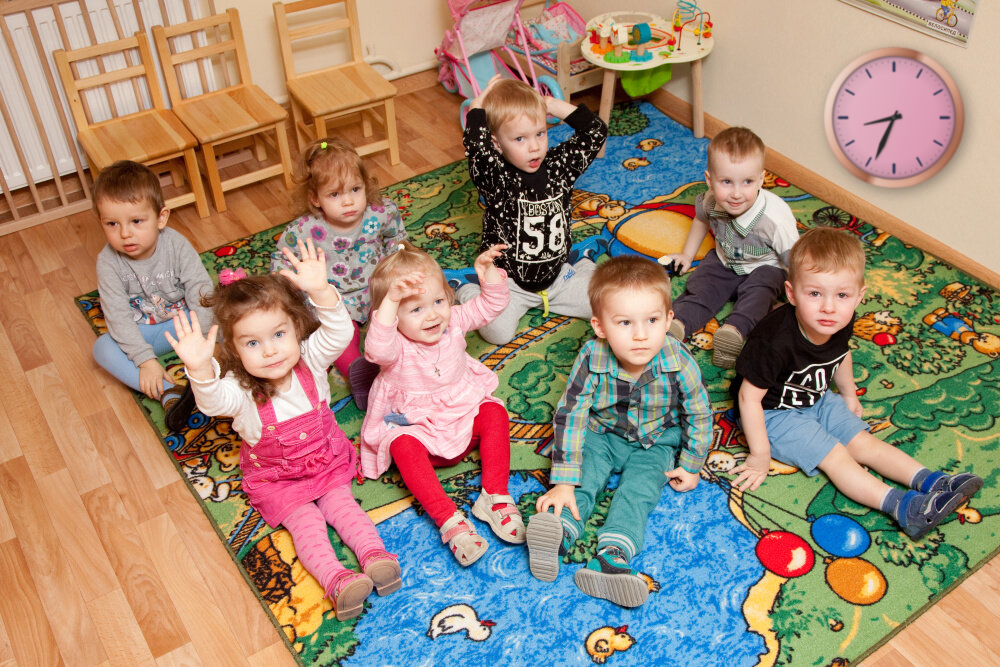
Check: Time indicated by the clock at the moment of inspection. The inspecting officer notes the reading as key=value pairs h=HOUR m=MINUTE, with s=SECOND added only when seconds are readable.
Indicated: h=8 m=34
